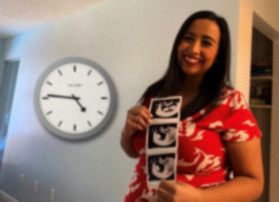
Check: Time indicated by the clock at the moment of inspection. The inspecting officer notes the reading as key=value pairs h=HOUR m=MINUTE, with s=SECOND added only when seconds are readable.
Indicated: h=4 m=46
